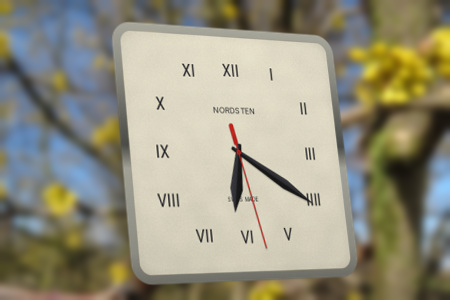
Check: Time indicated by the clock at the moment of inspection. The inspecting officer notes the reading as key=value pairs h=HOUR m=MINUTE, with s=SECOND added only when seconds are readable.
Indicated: h=6 m=20 s=28
